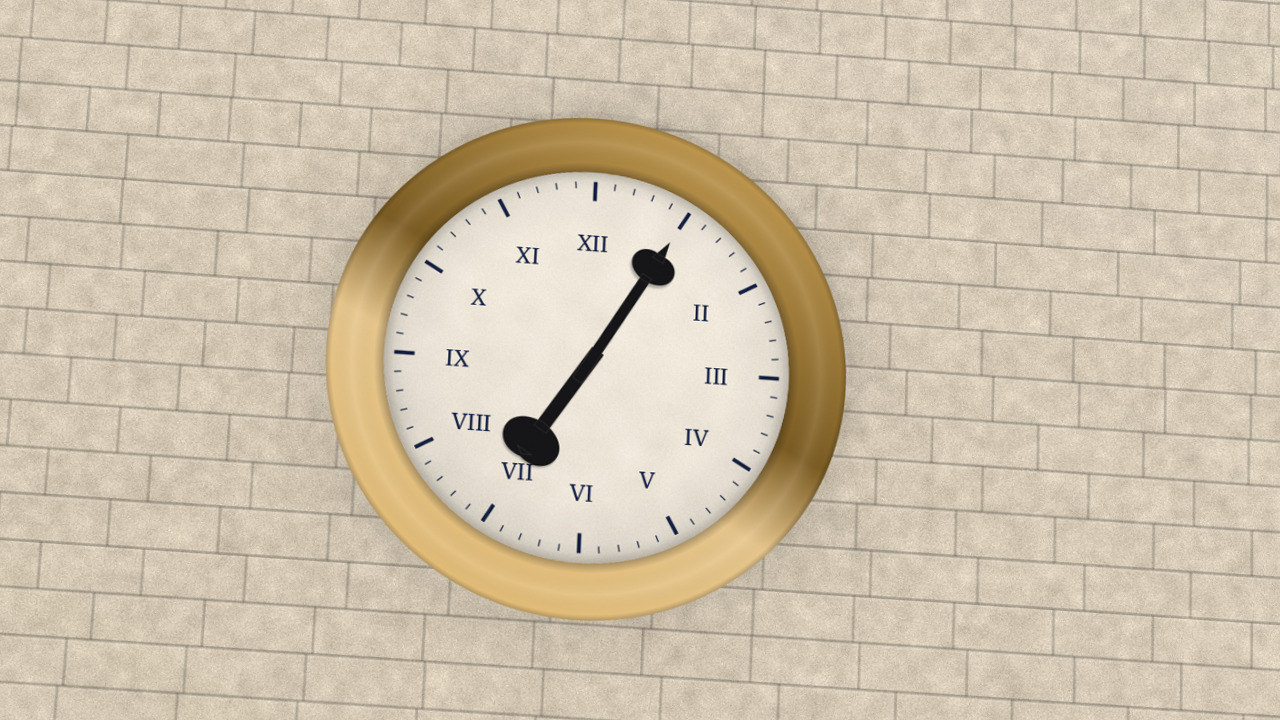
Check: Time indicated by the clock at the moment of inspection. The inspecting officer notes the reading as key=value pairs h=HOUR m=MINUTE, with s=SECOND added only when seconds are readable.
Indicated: h=7 m=5
